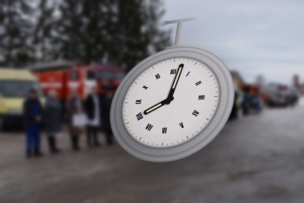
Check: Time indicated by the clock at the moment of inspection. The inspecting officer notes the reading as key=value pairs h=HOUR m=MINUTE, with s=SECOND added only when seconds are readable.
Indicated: h=8 m=2
